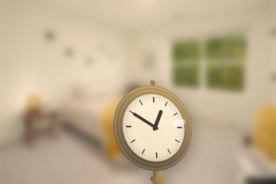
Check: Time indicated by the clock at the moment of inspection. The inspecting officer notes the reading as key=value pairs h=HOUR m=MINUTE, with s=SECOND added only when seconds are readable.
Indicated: h=12 m=50
